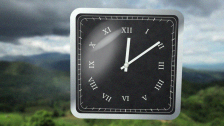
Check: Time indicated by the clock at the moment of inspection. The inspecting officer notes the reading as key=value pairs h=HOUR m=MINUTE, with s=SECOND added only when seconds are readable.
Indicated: h=12 m=9
